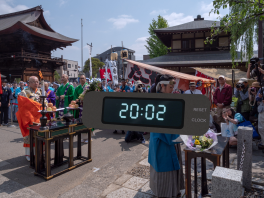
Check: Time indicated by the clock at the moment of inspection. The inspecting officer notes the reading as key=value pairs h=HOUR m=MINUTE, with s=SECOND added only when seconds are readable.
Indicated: h=20 m=2
